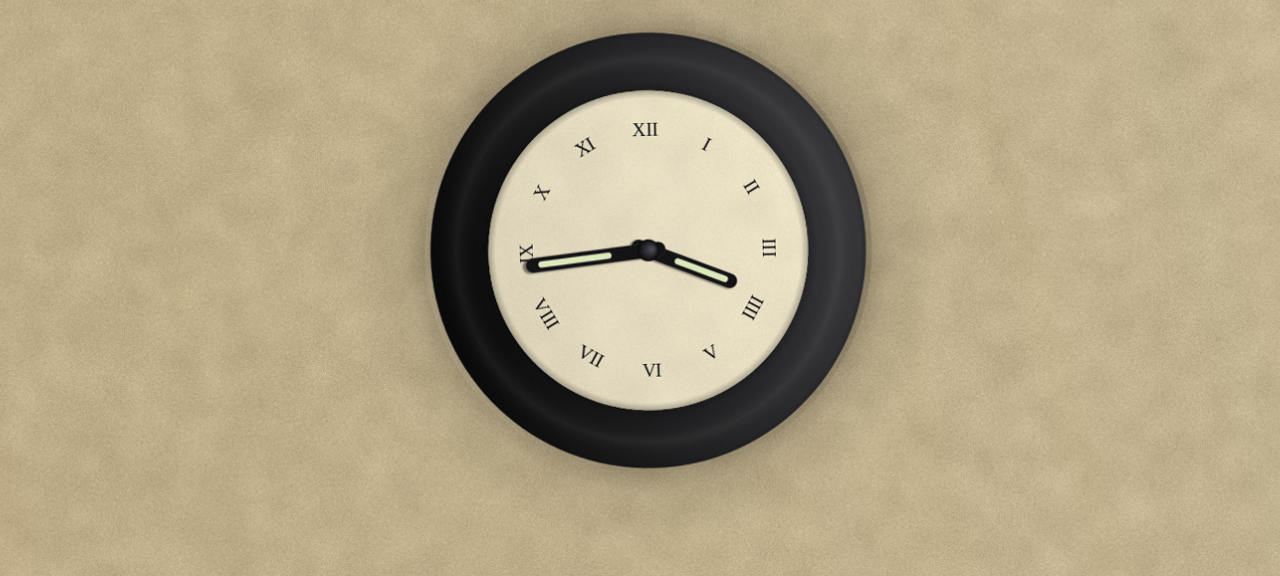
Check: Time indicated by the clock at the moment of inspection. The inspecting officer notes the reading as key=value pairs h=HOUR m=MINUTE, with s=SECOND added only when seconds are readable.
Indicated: h=3 m=44
